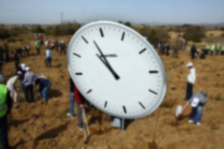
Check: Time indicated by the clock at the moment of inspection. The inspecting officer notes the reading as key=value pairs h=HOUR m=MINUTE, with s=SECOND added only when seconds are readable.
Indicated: h=10 m=57
